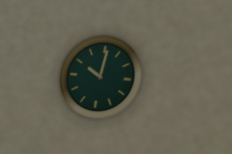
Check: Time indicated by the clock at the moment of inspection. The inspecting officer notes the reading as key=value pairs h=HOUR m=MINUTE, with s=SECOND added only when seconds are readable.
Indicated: h=10 m=1
